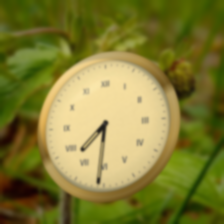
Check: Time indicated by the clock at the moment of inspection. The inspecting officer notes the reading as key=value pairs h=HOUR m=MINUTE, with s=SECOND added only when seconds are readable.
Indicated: h=7 m=31
